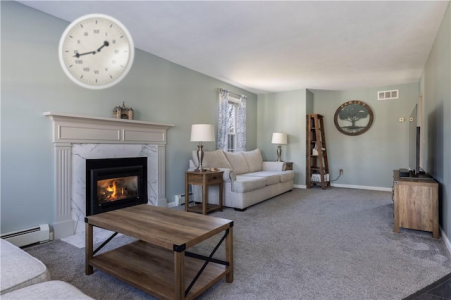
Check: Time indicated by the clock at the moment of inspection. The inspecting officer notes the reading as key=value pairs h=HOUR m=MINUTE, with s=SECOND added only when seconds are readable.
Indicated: h=1 m=43
